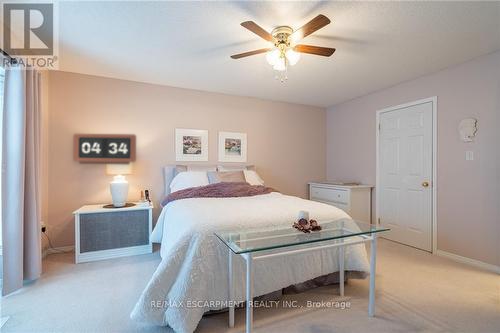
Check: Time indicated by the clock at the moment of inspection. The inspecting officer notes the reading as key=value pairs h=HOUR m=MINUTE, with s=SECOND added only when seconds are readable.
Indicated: h=4 m=34
